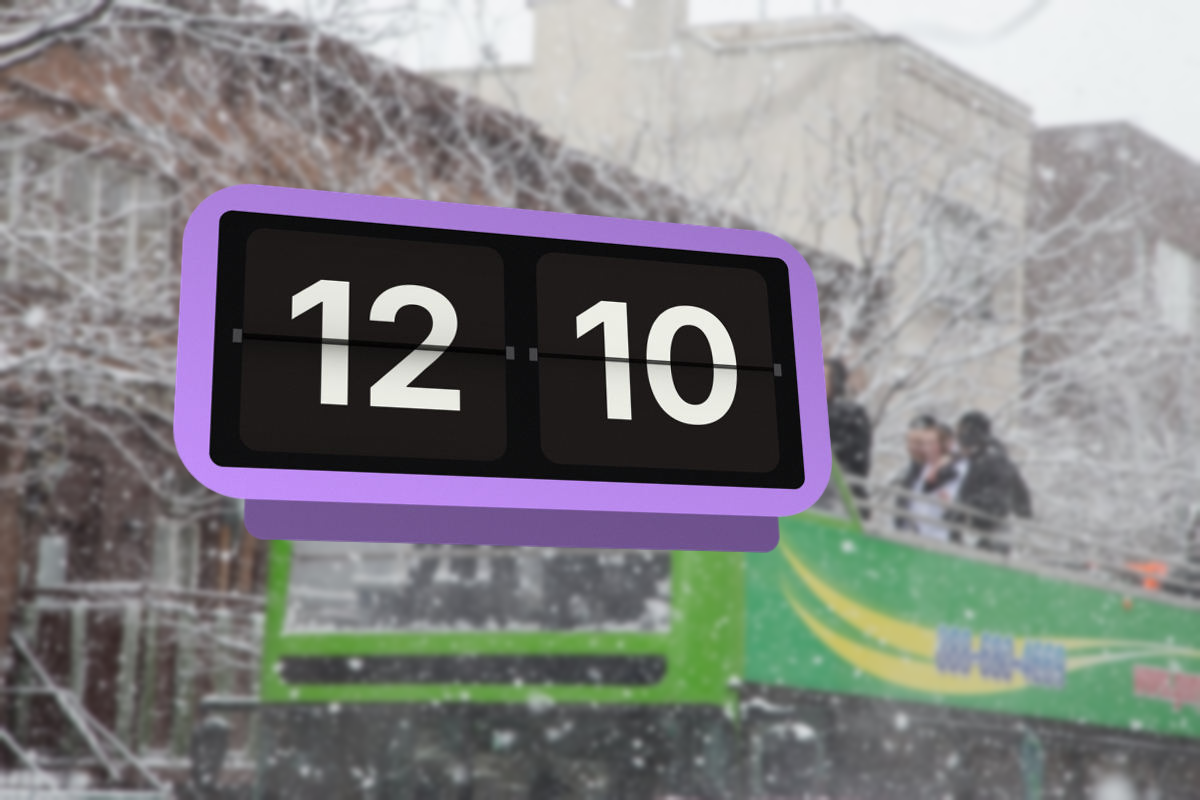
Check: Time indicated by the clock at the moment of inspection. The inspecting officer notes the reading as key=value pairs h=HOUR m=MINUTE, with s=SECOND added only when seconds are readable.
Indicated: h=12 m=10
